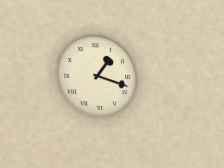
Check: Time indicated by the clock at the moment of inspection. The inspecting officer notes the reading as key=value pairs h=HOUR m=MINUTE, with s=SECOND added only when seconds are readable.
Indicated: h=1 m=18
